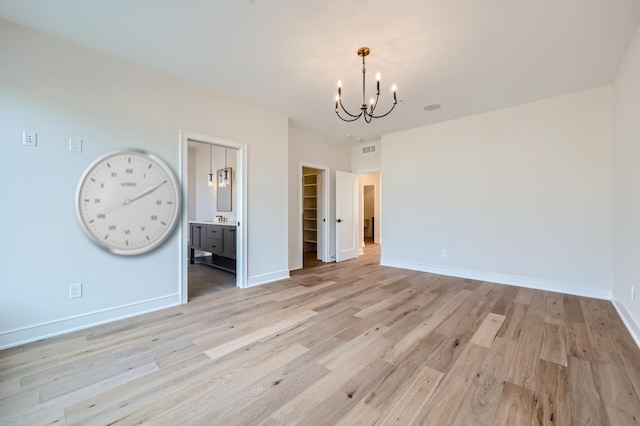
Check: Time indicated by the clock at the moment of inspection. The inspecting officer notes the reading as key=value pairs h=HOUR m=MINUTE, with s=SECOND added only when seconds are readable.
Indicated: h=8 m=10
